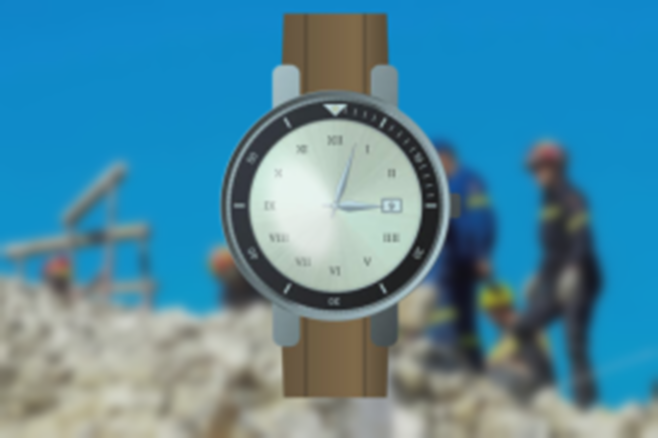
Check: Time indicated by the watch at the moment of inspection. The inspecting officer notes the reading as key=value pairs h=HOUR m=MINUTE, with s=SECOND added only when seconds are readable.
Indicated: h=3 m=3
